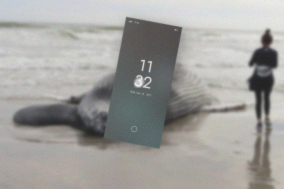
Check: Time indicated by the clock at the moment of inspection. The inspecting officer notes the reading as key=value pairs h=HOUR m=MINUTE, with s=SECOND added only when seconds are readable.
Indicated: h=11 m=32
